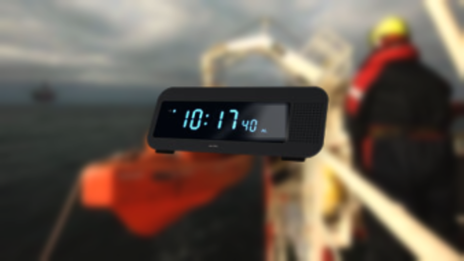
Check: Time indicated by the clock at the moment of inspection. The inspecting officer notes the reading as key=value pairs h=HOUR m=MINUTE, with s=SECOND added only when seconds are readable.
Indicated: h=10 m=17 s=40
